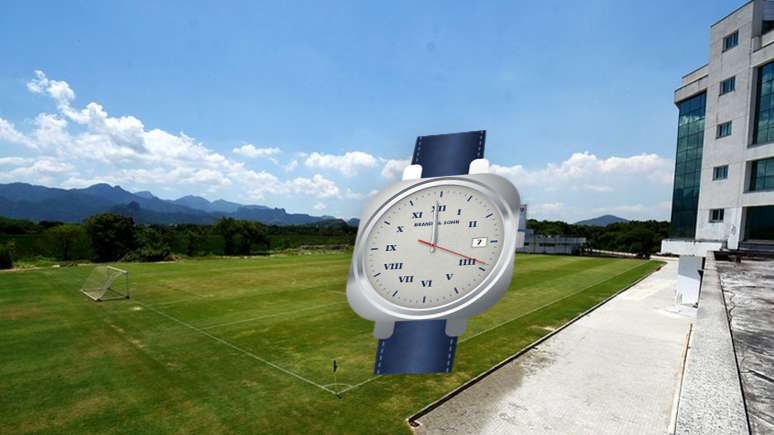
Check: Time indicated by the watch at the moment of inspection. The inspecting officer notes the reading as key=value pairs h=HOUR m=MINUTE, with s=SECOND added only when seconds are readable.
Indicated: h=11 m=59 s=19
